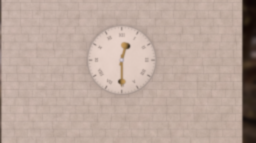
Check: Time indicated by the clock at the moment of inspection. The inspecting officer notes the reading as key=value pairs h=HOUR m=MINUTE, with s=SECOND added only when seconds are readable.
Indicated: h=12 m=30
